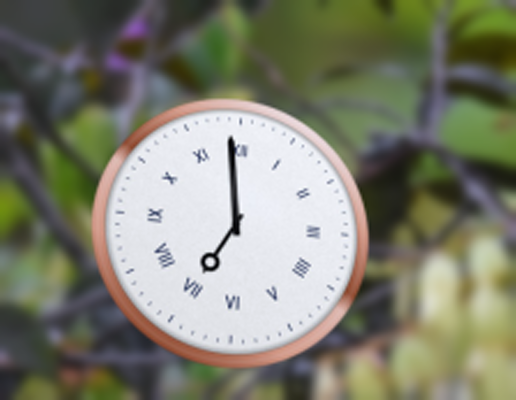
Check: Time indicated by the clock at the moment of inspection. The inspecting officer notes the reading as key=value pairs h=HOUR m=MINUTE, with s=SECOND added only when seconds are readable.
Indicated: h=6 m=59
